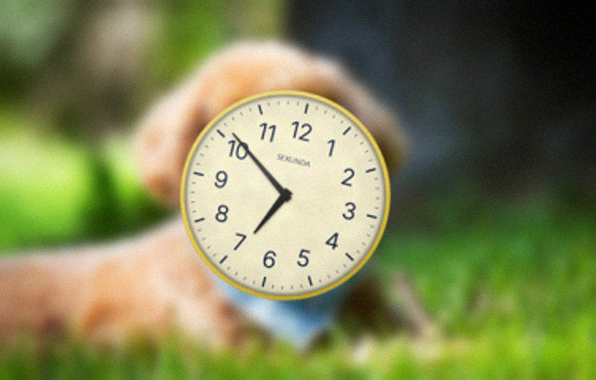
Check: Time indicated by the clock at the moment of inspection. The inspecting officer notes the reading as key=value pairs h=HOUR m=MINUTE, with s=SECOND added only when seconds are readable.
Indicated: h=6 m=51
